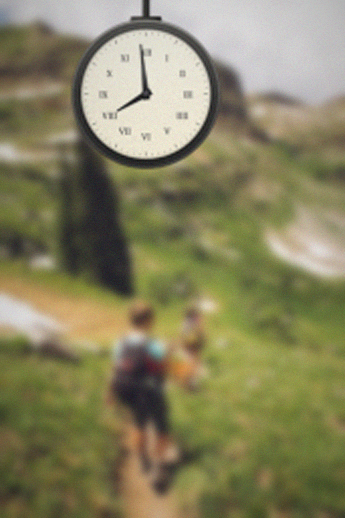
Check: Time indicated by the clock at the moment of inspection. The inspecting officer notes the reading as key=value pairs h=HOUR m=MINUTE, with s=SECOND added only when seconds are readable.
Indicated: h=7 m=59
